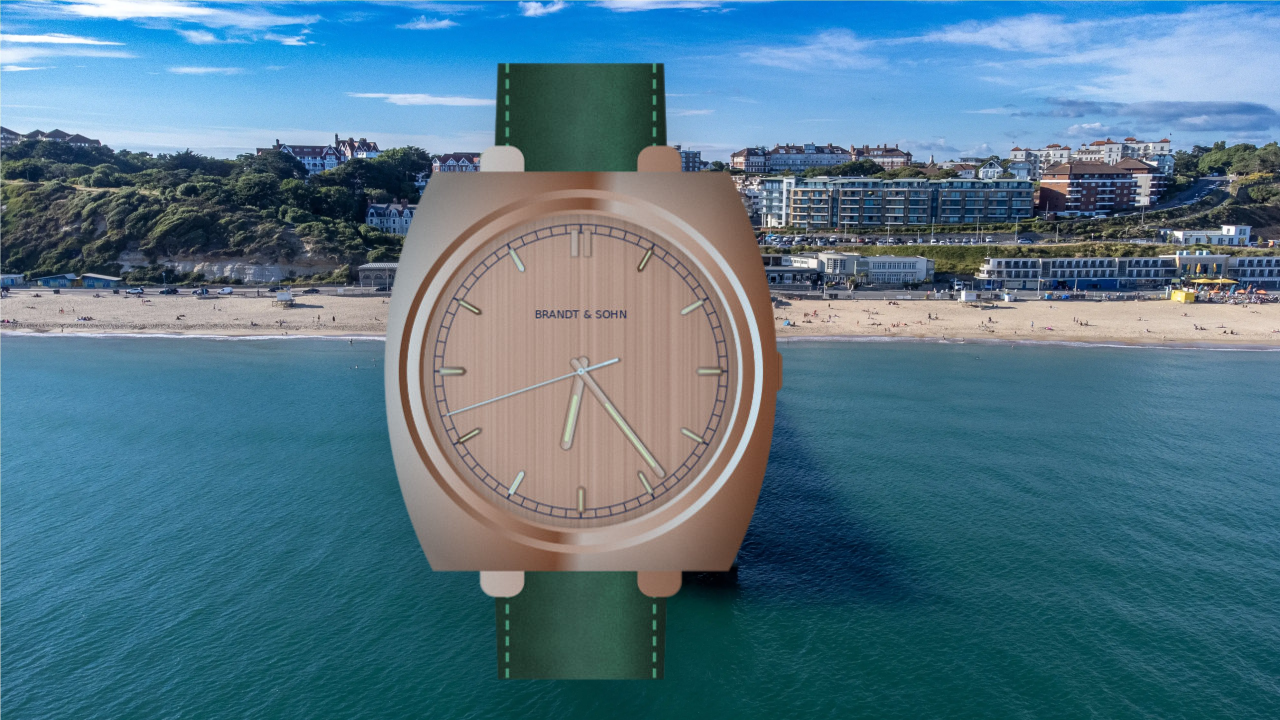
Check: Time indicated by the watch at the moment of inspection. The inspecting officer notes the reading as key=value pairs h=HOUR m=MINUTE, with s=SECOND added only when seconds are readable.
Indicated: h=6 m=23 s=42
